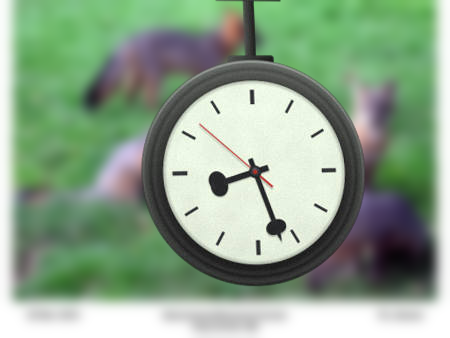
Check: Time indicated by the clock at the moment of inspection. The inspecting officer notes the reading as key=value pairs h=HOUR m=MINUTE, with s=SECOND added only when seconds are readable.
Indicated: h=8 m=26 s=52
